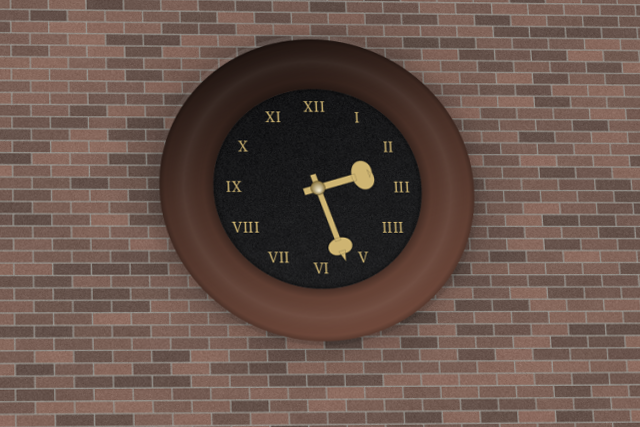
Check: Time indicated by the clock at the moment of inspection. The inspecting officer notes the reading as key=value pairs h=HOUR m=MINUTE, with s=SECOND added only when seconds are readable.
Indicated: h=2 m=27
